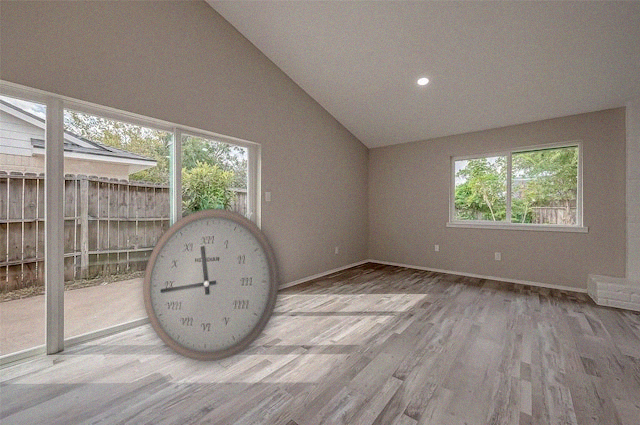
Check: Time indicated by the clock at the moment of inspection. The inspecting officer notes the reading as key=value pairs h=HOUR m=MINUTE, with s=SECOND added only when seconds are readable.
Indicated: h=11 m=44
